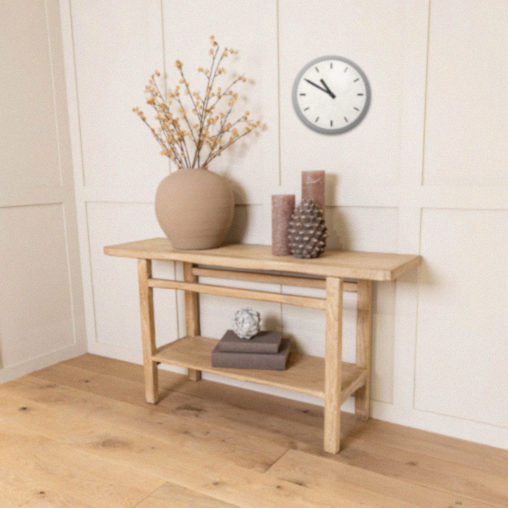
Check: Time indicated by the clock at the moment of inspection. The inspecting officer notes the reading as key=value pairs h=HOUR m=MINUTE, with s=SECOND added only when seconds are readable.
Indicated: h=10 m=50
